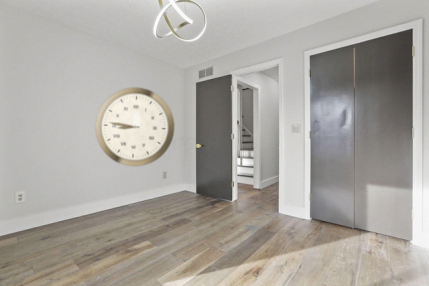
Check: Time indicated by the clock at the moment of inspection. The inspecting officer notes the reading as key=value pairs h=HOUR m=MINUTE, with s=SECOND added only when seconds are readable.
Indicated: h=8 m=46
